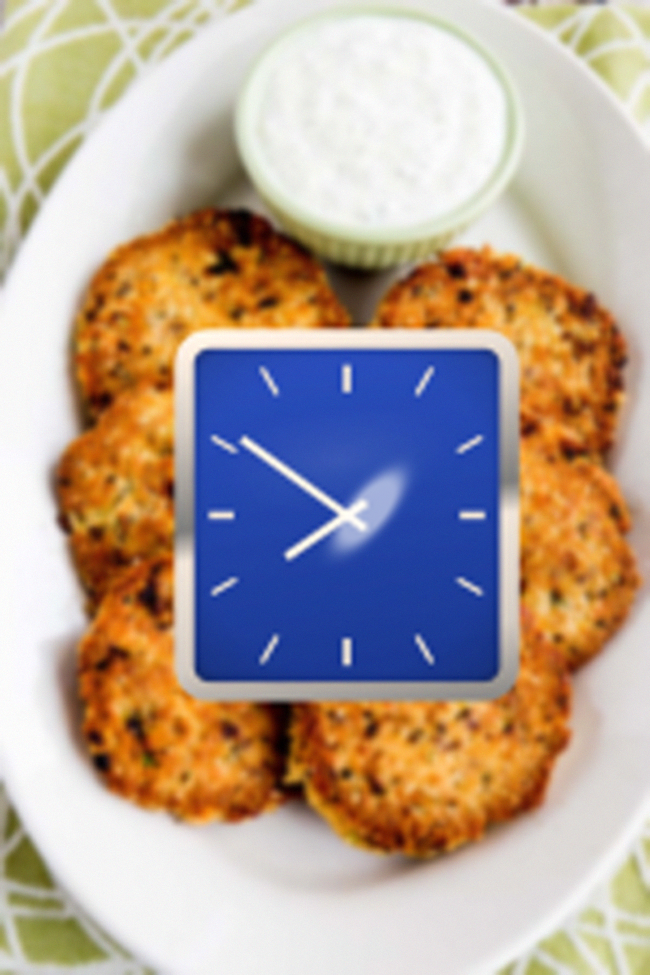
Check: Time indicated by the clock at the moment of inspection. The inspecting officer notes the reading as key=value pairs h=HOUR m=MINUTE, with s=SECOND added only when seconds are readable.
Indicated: h=7 m=51
